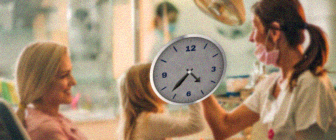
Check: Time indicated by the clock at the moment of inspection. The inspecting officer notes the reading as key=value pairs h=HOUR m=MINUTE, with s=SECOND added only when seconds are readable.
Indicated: h=4 m=37
